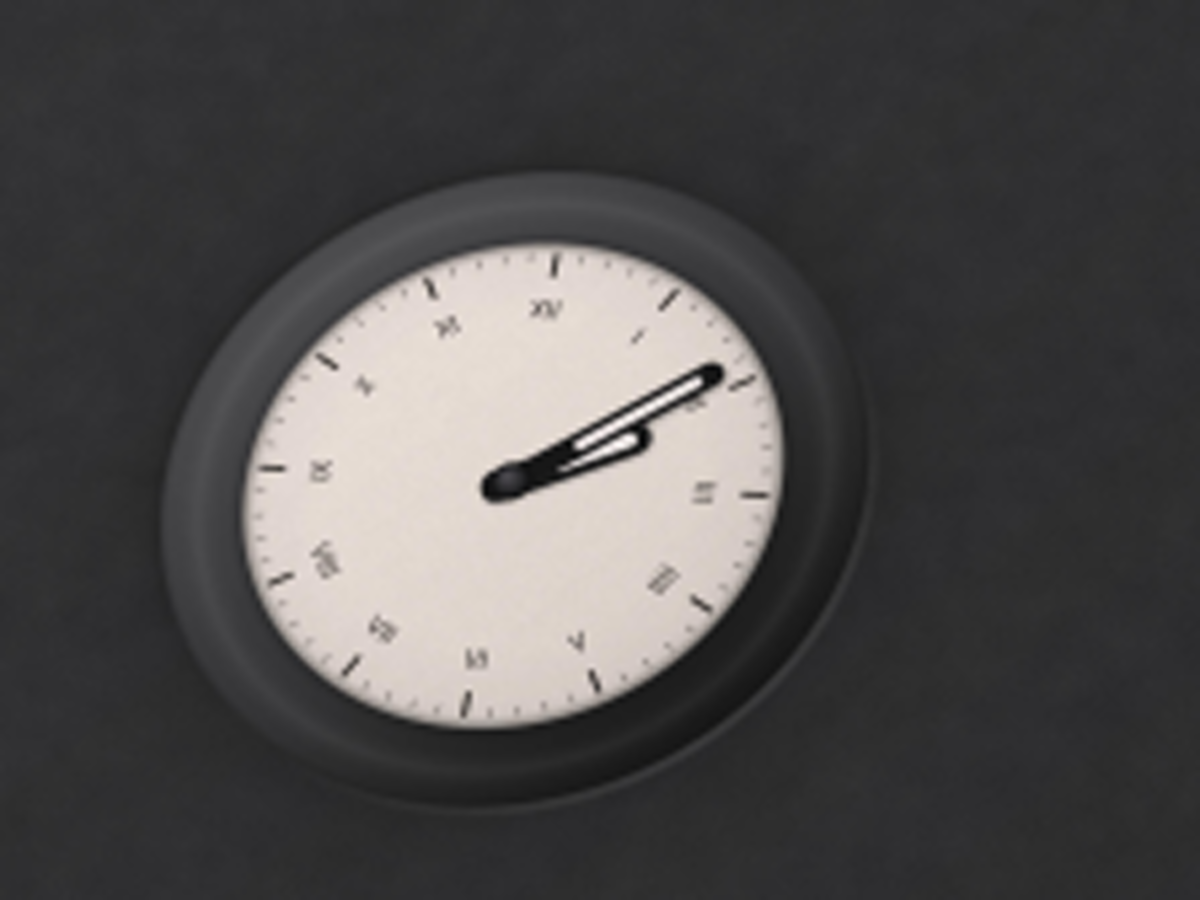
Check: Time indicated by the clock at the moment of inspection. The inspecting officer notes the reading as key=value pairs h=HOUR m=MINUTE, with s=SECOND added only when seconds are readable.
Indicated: h=2 m=9
